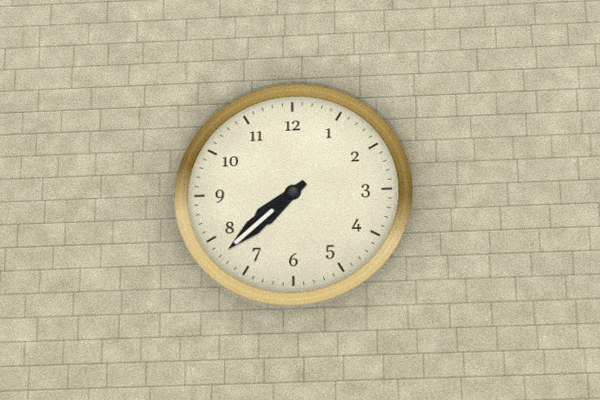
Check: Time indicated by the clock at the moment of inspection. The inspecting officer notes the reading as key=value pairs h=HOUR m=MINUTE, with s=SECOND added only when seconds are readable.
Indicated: h=7 m=38
